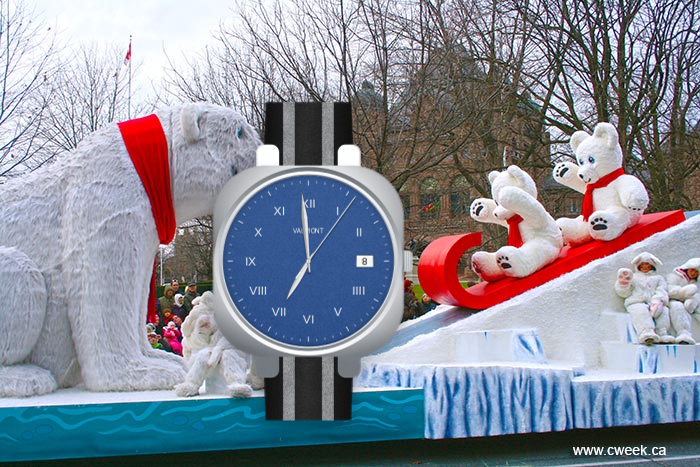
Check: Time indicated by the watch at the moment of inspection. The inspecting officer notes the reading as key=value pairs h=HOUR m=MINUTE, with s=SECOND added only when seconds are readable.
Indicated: h=6 m=59 s=6
